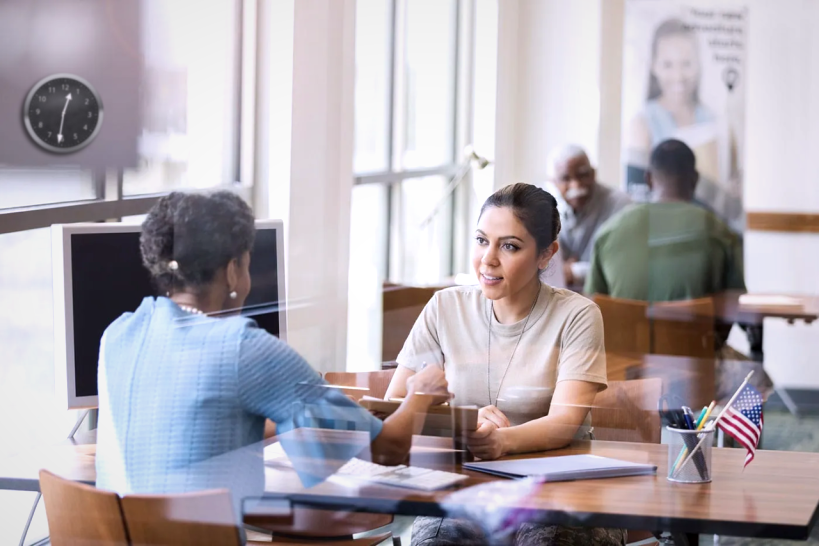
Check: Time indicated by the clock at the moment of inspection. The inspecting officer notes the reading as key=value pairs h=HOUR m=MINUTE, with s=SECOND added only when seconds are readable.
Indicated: h=12 m=31
